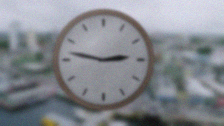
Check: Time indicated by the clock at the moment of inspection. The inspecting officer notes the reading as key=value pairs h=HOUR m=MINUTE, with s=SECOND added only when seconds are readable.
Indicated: h=2 m=47
